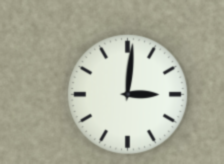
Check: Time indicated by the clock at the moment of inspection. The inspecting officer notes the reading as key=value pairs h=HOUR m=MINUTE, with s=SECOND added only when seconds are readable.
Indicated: h=3 m=1
